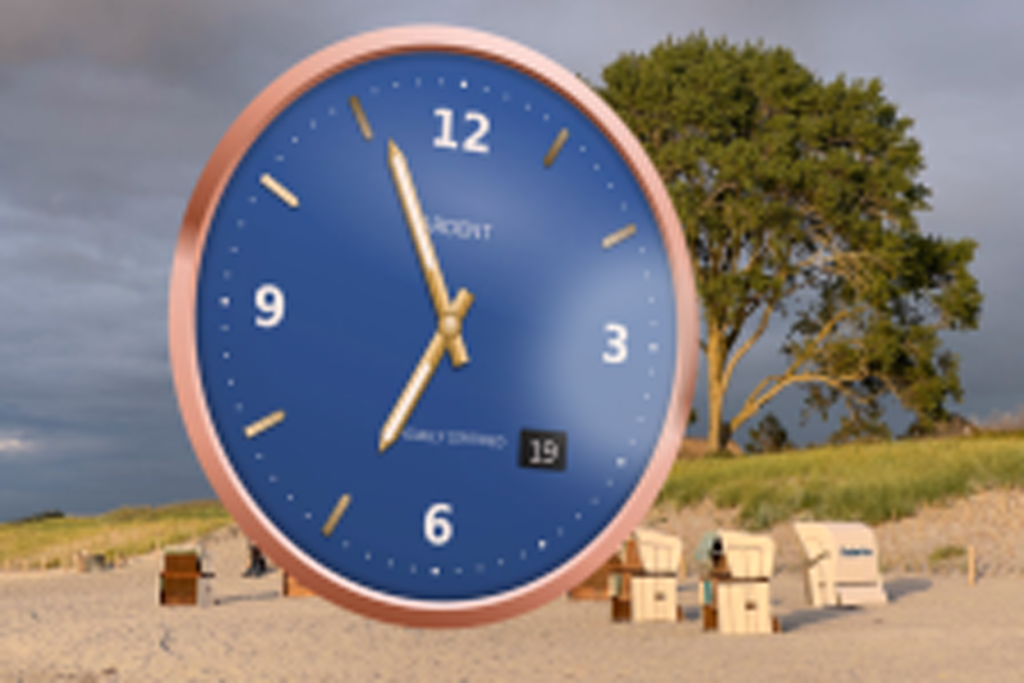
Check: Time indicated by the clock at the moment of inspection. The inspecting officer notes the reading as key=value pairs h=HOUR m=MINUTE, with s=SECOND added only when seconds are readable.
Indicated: h=6 m=56
